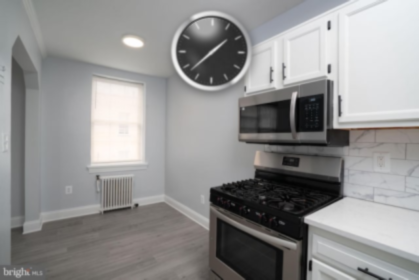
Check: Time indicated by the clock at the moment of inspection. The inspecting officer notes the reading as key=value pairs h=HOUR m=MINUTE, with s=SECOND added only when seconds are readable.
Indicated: h=1 m=38
